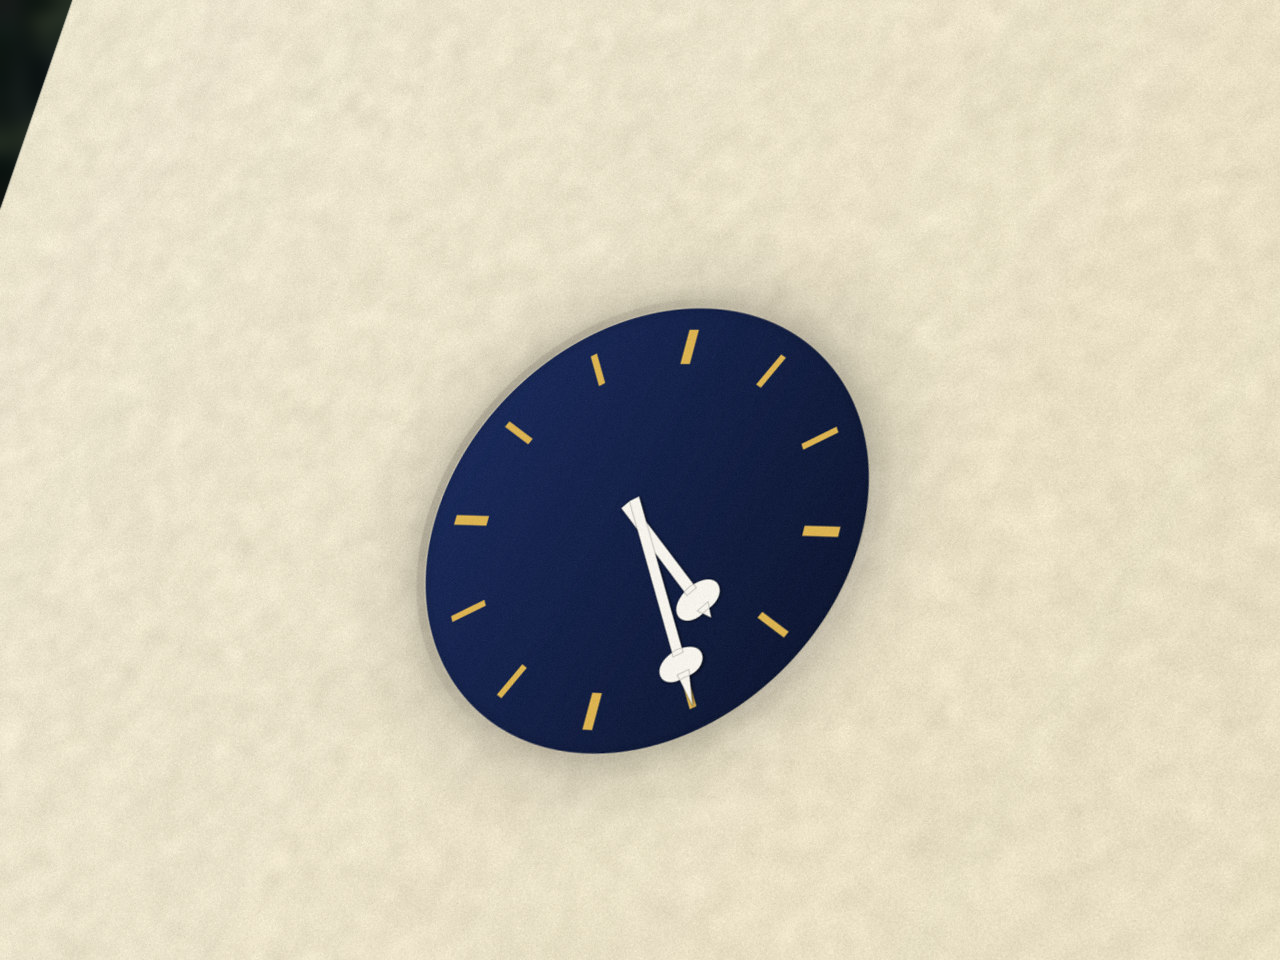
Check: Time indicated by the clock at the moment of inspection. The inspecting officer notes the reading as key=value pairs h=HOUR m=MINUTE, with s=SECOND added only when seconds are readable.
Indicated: h=4 m=25
